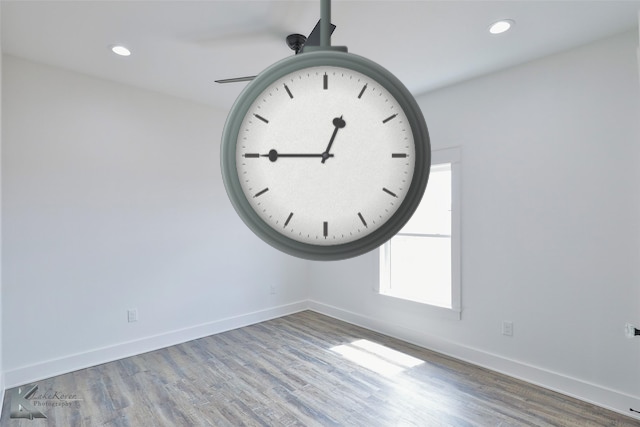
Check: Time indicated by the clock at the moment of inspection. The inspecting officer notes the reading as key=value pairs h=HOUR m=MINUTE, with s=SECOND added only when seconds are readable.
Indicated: h=12 m=45
